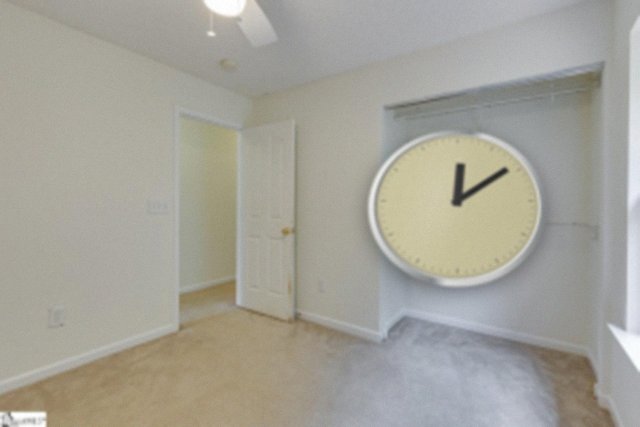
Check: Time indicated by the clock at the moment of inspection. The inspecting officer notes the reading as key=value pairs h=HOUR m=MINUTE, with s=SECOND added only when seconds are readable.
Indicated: h=12 m=9
